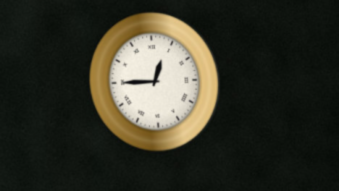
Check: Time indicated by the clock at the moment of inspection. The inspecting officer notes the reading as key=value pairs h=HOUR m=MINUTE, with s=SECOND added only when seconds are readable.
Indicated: h=12 m=45
